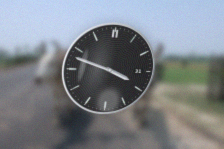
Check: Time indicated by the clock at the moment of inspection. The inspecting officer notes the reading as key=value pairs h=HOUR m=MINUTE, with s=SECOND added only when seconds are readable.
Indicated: h=3 m=48
